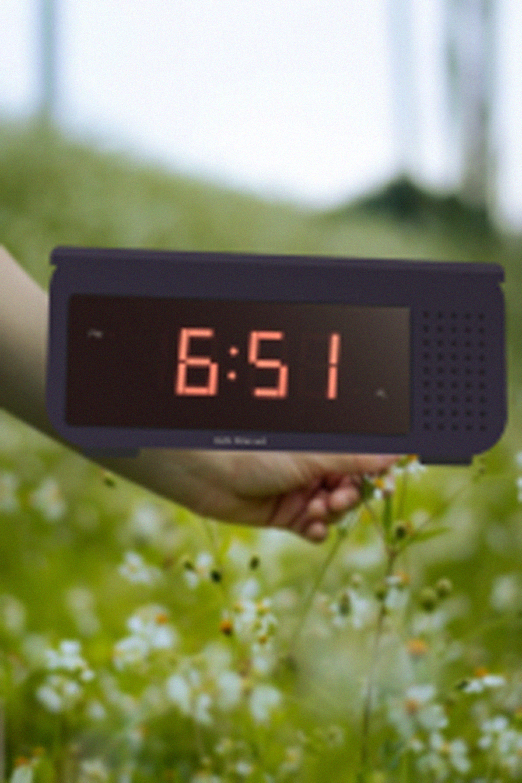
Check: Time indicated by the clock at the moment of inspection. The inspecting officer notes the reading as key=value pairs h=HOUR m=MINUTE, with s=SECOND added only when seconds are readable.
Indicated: h=6 m=51
